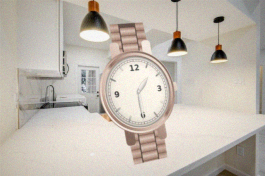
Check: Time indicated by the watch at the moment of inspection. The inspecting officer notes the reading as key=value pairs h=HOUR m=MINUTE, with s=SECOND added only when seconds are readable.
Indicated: h=1 m=30
